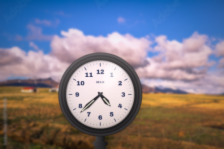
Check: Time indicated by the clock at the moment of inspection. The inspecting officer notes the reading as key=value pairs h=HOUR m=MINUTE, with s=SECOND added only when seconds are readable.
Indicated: h=4 m=38
